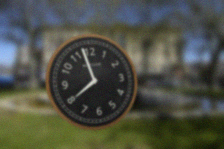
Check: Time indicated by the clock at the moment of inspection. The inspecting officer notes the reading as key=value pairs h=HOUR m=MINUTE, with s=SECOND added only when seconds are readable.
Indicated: h=7 m=58
